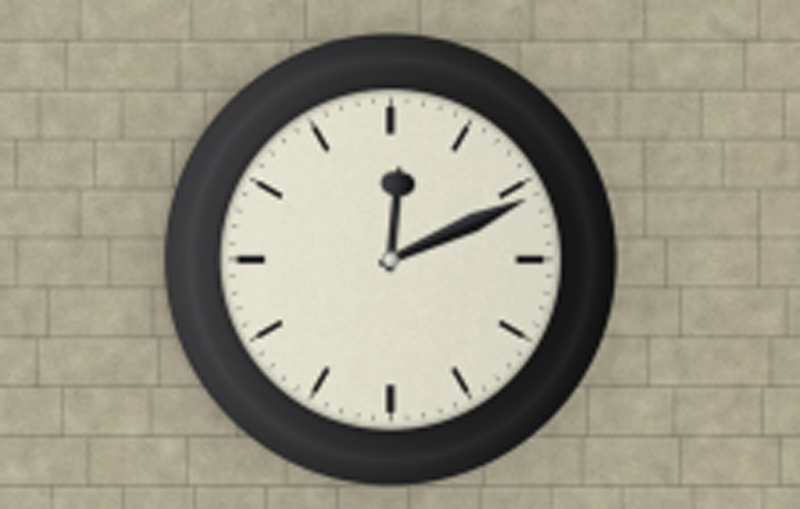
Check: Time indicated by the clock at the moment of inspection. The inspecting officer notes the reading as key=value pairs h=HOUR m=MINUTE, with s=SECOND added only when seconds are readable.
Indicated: h=12 m=11
